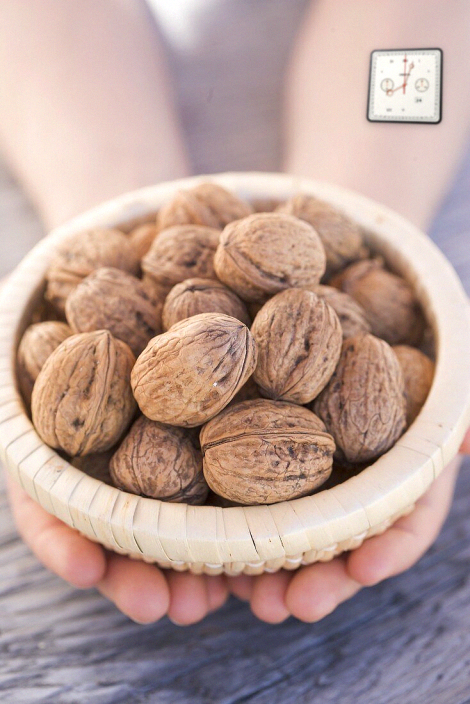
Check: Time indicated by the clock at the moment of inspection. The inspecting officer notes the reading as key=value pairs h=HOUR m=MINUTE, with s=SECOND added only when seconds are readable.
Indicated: h=8 m=3
